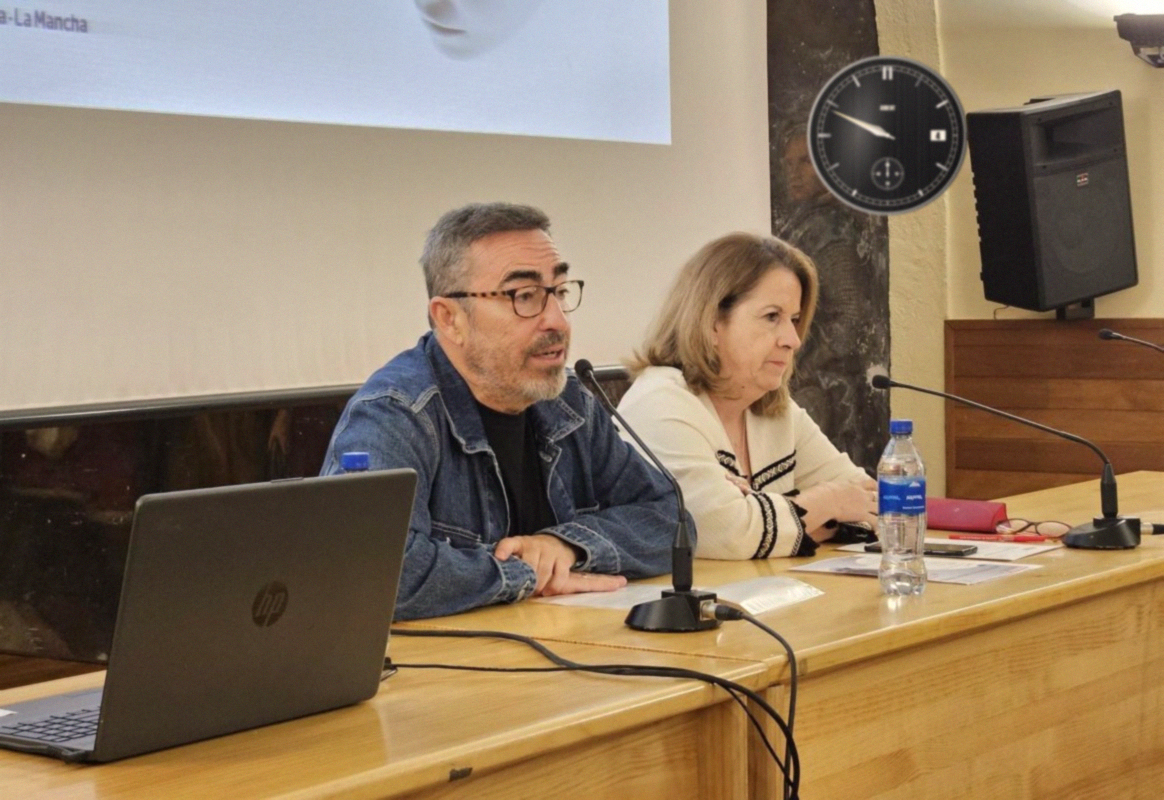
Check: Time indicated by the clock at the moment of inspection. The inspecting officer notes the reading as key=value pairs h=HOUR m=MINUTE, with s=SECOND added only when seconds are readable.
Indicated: h=9 m=49
